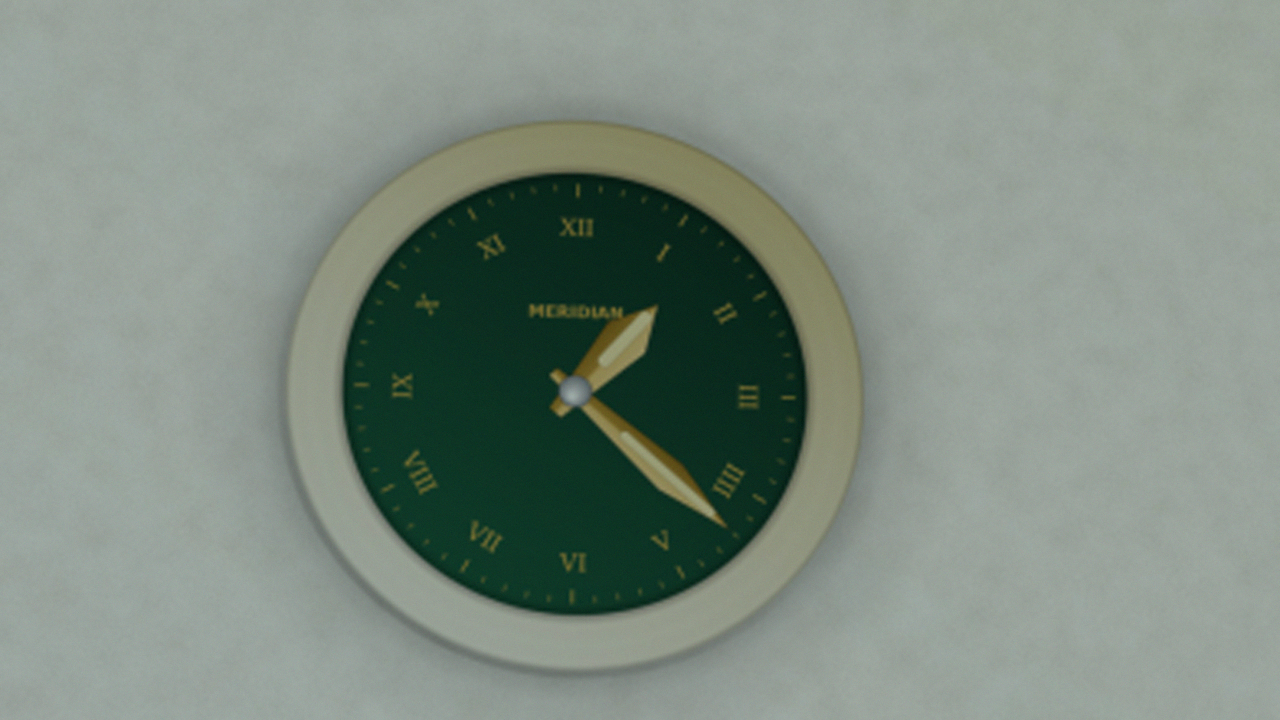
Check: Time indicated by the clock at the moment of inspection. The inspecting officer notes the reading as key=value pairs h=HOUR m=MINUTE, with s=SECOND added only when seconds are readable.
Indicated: h=1 m=22
